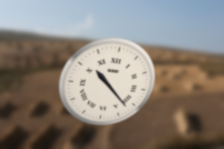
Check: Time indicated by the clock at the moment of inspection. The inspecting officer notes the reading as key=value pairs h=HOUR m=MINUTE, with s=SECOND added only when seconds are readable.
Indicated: h=10 m=22
